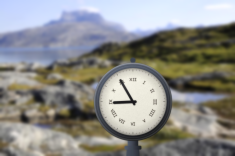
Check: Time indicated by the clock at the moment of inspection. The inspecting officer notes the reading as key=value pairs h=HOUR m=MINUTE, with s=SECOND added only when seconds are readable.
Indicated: h=8 m=55
